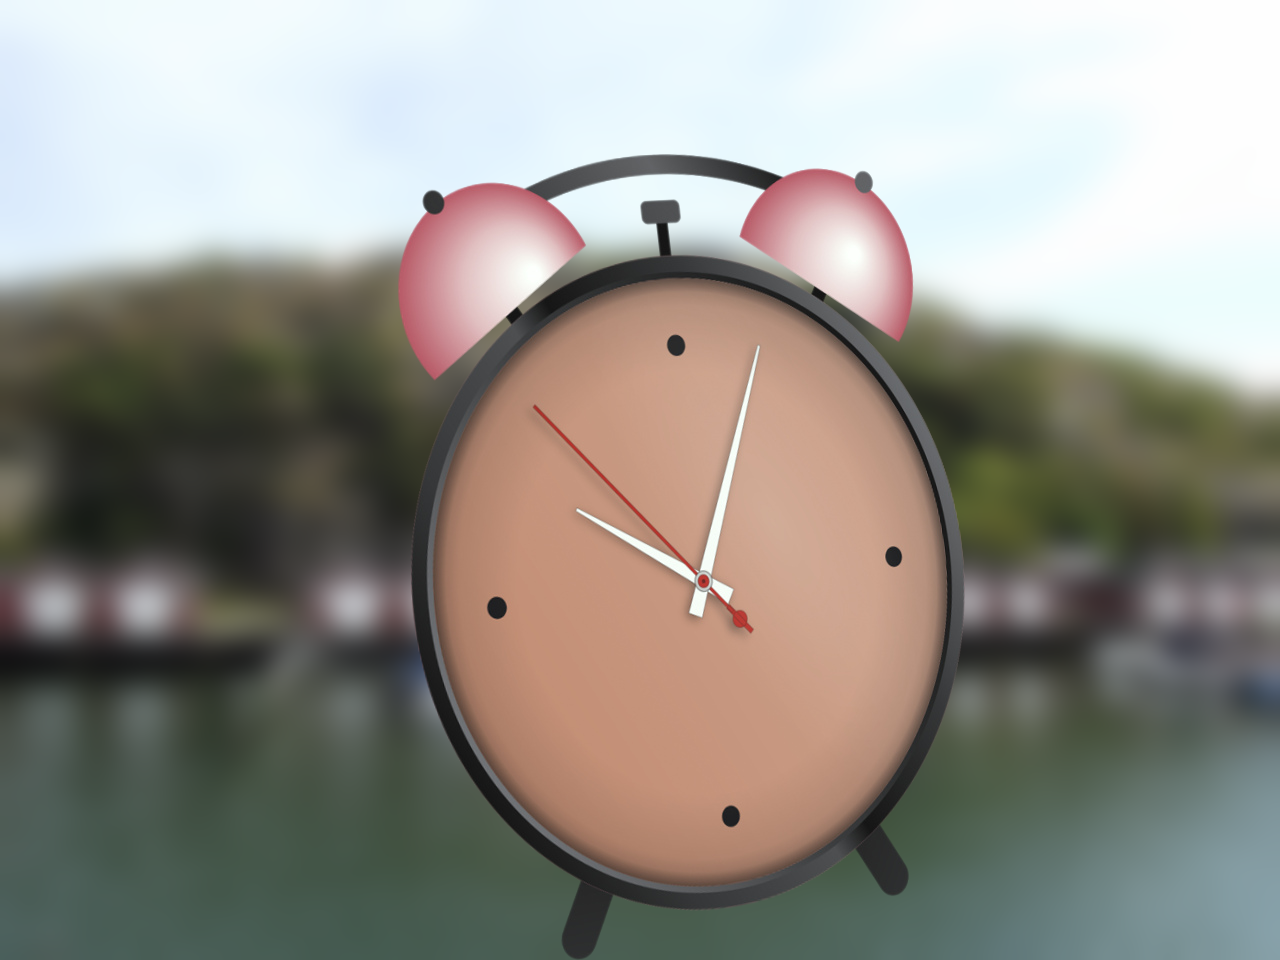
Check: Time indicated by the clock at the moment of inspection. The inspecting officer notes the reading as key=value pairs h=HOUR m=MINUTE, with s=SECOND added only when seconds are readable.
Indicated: h=10 m=3 s=53
